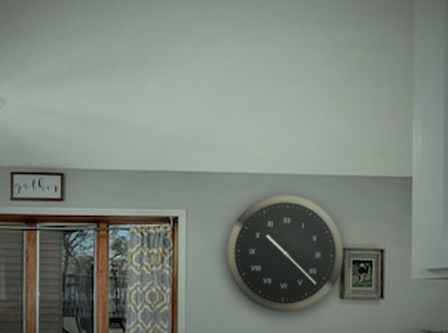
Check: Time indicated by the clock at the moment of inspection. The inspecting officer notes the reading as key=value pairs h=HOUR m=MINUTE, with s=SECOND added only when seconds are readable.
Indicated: h=10 m=22
